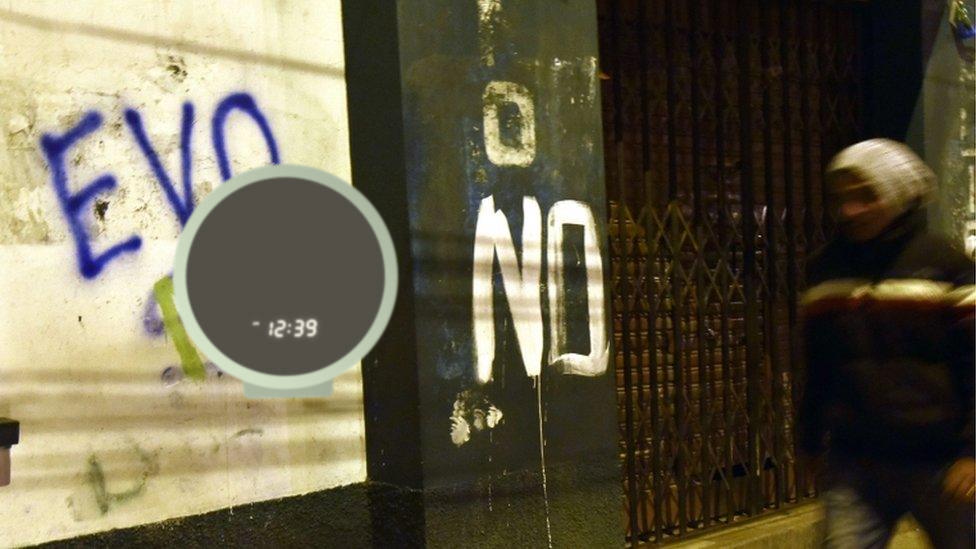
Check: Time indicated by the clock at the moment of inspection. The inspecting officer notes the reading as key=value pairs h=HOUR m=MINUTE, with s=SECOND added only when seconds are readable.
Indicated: h=12 m=39
